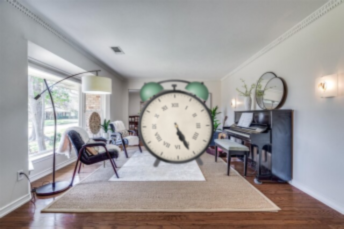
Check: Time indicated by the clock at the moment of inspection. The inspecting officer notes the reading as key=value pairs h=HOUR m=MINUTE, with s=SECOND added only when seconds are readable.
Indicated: h=5 m=26
